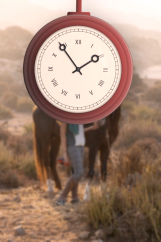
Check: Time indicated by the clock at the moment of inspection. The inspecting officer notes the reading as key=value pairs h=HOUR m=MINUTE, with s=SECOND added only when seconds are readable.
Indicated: h=1 m=54
